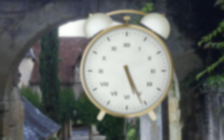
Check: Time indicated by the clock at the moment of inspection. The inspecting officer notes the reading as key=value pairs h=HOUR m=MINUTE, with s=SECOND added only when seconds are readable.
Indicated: h=5 m=26
